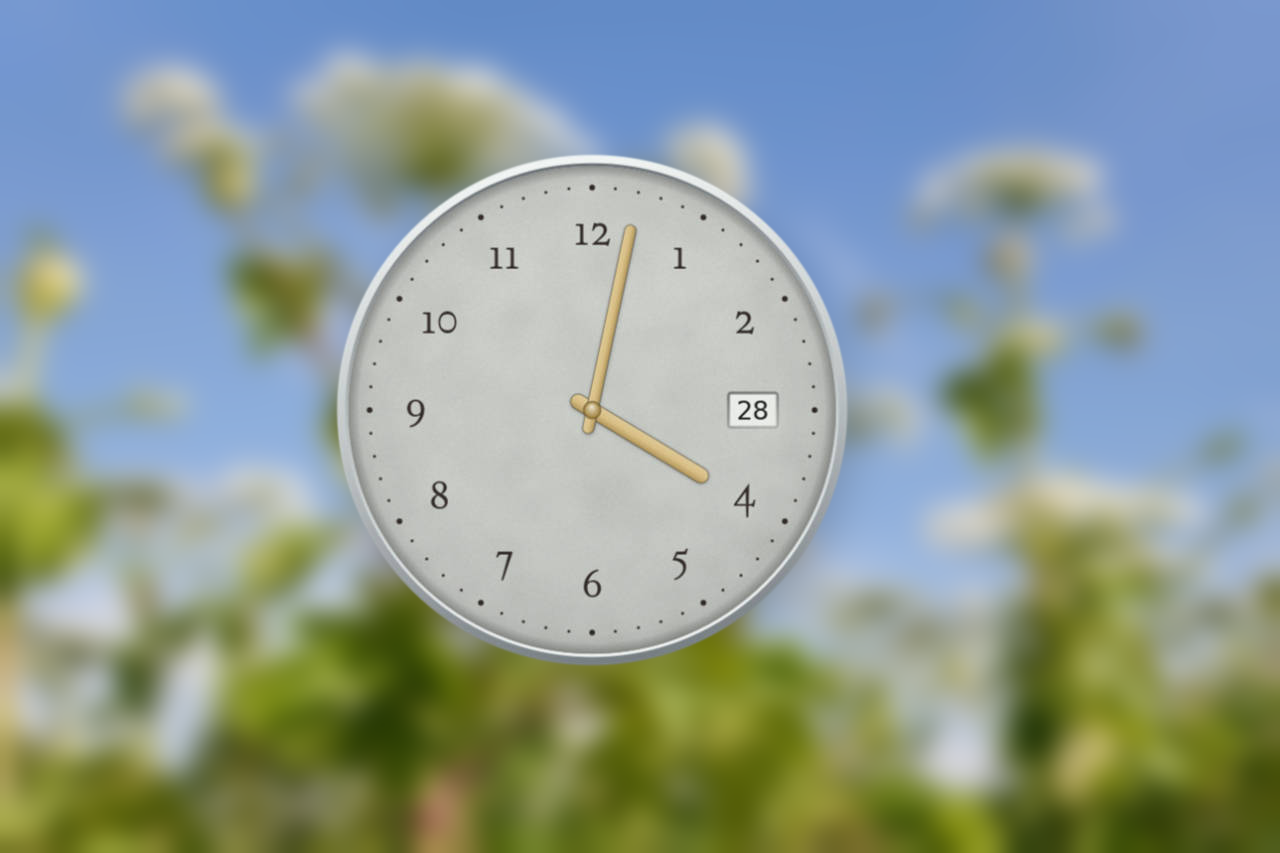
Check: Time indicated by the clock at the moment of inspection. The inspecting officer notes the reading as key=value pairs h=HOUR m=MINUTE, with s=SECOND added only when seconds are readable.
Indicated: h=4 m=2
